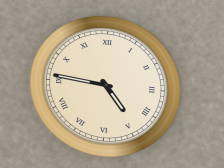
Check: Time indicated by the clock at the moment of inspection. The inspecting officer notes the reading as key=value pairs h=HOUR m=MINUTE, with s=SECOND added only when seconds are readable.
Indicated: h=4 m=46
